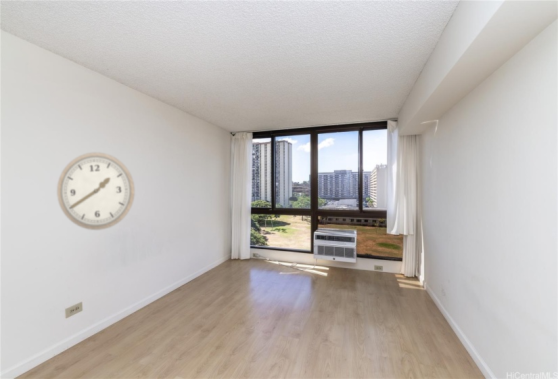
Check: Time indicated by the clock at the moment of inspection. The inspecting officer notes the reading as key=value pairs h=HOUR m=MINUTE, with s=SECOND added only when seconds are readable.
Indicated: h=1 m=40
